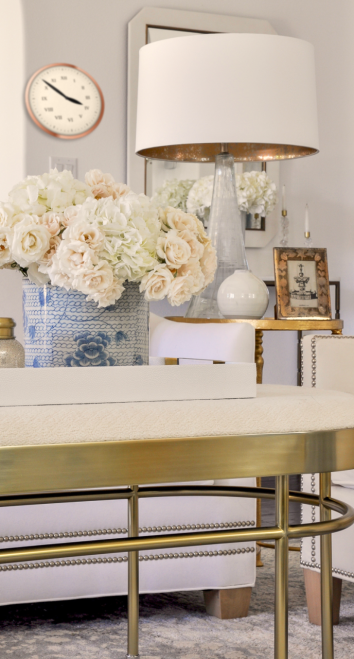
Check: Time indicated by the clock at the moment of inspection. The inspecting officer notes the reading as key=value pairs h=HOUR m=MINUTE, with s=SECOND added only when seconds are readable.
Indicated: h=3 m=52
